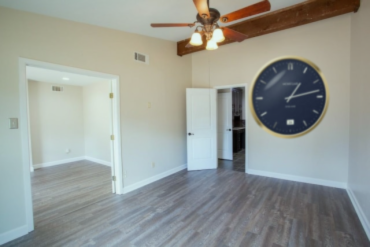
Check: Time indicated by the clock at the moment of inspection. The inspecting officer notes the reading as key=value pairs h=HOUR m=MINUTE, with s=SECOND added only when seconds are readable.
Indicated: h=1 m=13
